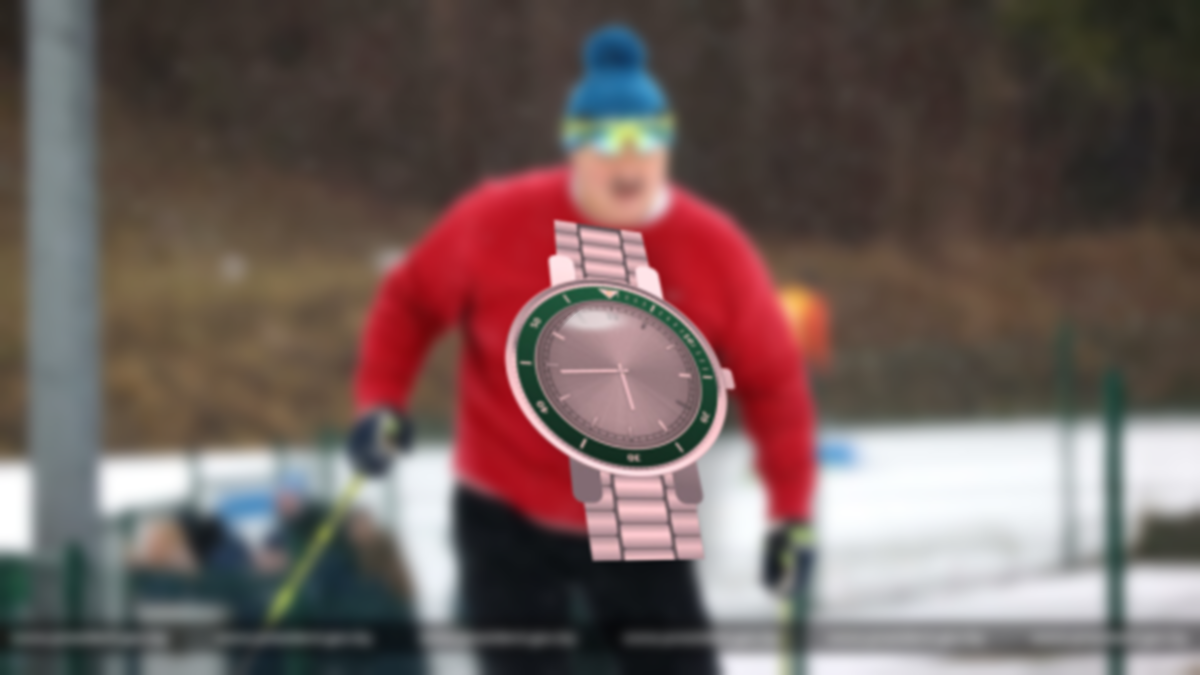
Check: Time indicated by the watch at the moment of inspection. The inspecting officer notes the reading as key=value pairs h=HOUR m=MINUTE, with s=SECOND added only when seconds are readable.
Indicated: h=5 m=44
